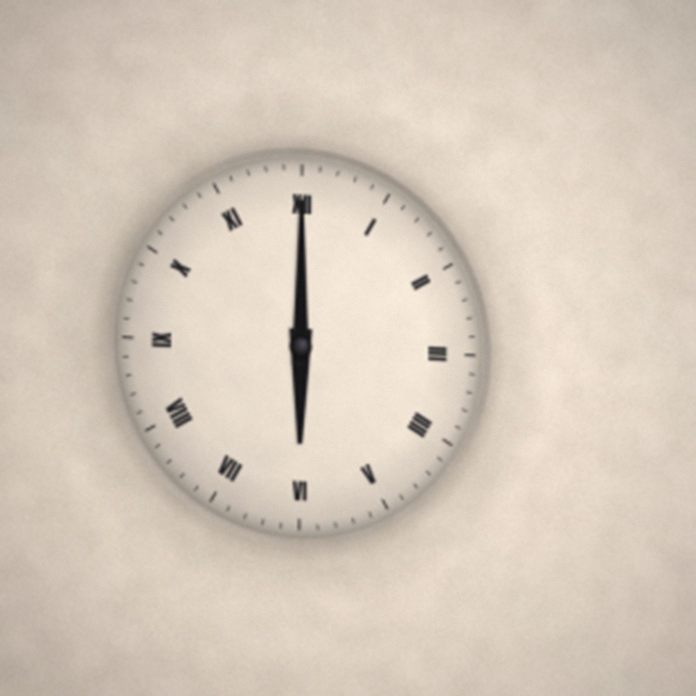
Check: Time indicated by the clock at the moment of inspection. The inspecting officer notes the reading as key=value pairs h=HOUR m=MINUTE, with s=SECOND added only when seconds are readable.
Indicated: h=6 m=0
